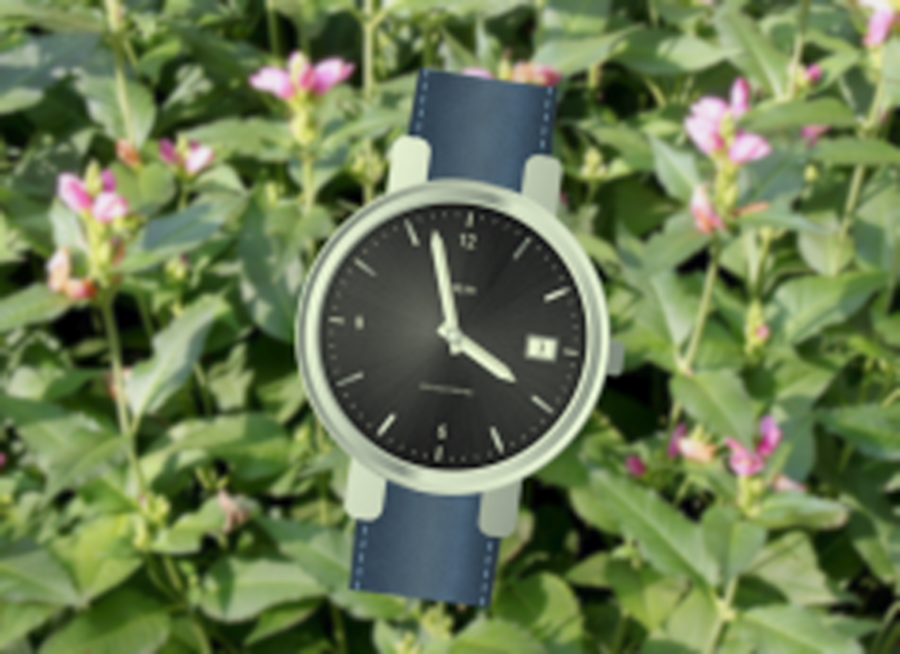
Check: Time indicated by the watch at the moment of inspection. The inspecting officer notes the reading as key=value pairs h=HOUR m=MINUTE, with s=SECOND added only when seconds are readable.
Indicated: h=3 m=57
